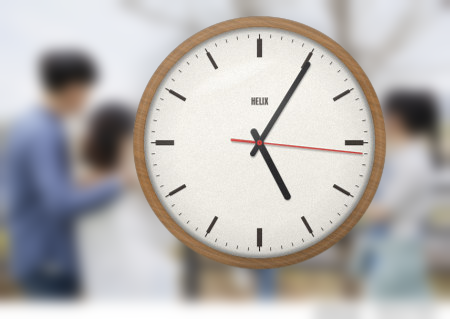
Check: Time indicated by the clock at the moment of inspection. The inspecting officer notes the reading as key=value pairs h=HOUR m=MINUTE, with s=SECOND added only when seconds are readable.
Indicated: h=5 m=5 s=16
